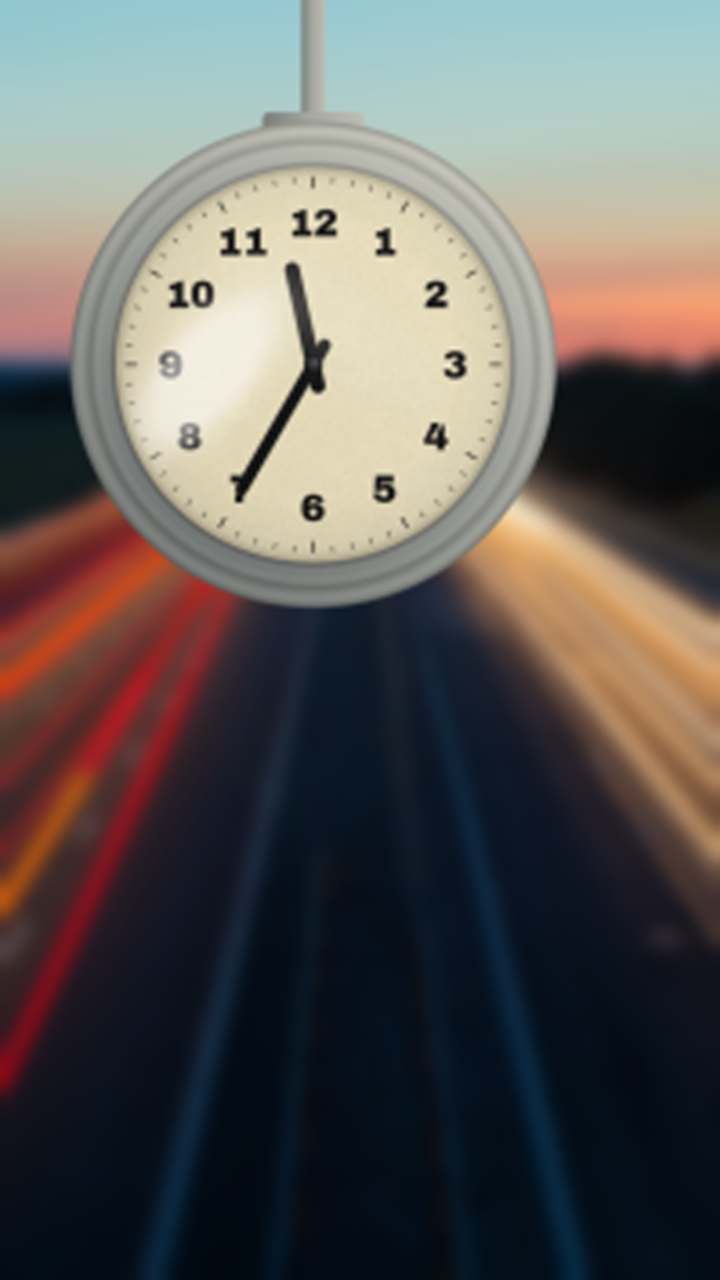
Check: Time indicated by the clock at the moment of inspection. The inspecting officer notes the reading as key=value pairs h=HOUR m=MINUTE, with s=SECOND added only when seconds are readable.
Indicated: h=11 m=35
